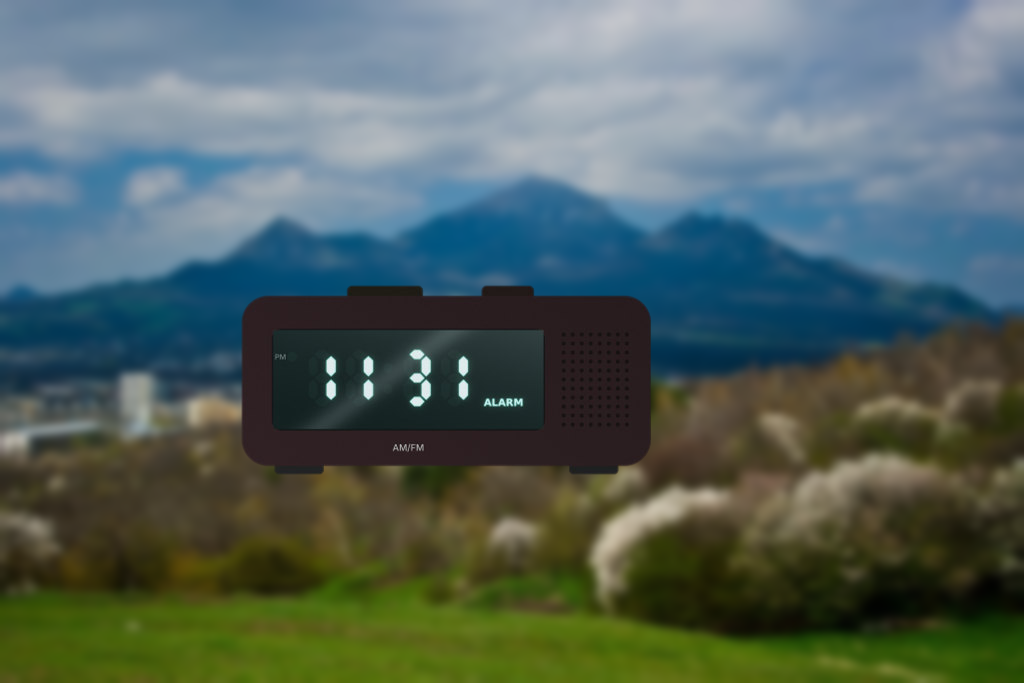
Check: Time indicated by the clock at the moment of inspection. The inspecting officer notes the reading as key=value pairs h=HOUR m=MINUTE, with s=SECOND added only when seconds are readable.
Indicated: h=11 m=31
